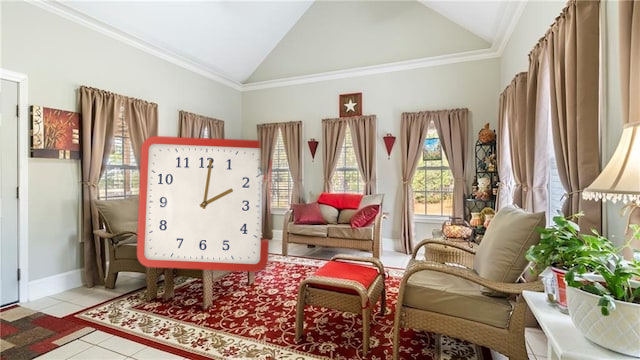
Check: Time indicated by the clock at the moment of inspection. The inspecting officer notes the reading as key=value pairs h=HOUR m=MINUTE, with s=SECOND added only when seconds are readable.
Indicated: h=2 m=1
